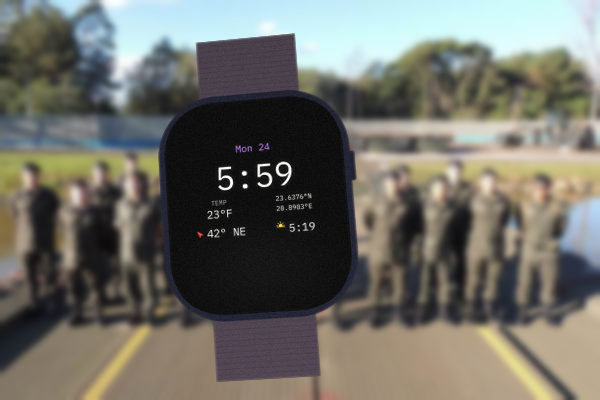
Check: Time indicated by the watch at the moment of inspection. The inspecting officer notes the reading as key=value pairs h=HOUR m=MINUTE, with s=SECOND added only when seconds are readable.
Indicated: h=5 m=59
